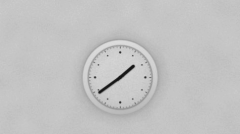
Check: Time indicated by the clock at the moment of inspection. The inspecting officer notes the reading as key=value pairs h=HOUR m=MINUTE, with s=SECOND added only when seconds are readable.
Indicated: h=1 m=39
